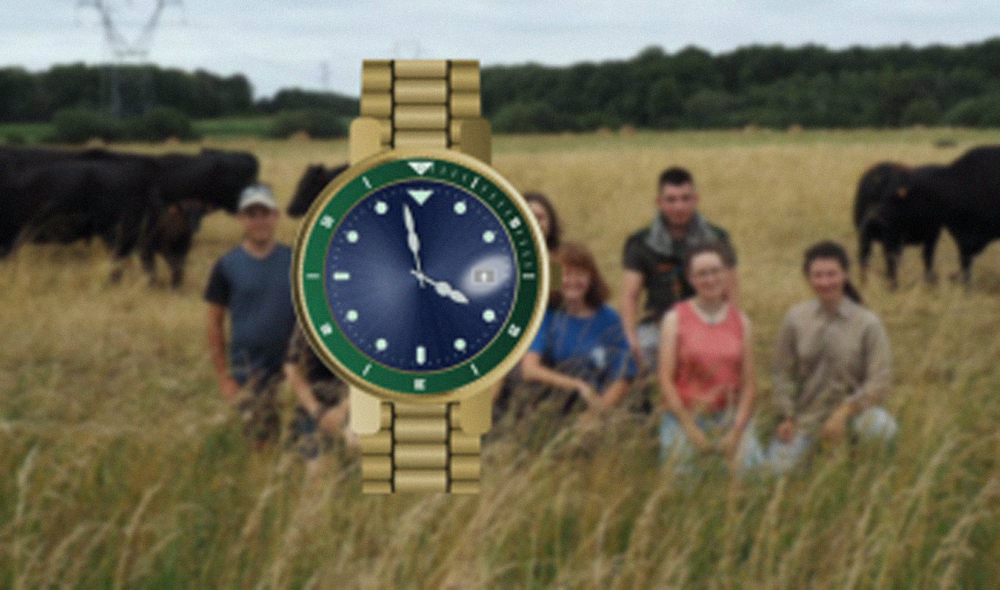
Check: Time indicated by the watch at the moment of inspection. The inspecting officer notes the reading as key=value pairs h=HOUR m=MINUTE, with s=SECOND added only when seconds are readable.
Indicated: h=3 m=58
